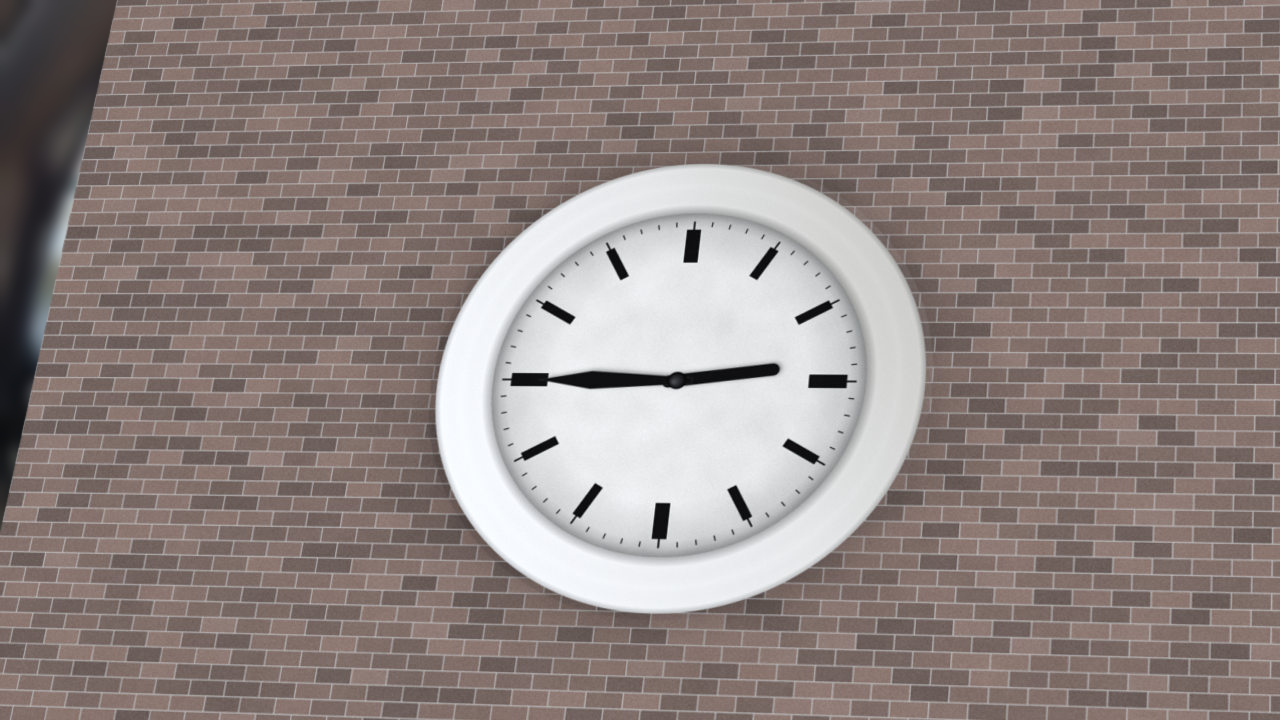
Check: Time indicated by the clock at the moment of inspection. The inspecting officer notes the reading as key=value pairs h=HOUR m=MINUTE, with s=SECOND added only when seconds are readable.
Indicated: h=2 m=45
